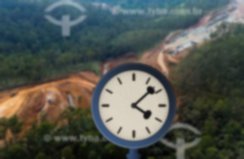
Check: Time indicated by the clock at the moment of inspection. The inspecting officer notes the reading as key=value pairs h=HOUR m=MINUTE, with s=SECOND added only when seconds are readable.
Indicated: h=4 m=8
